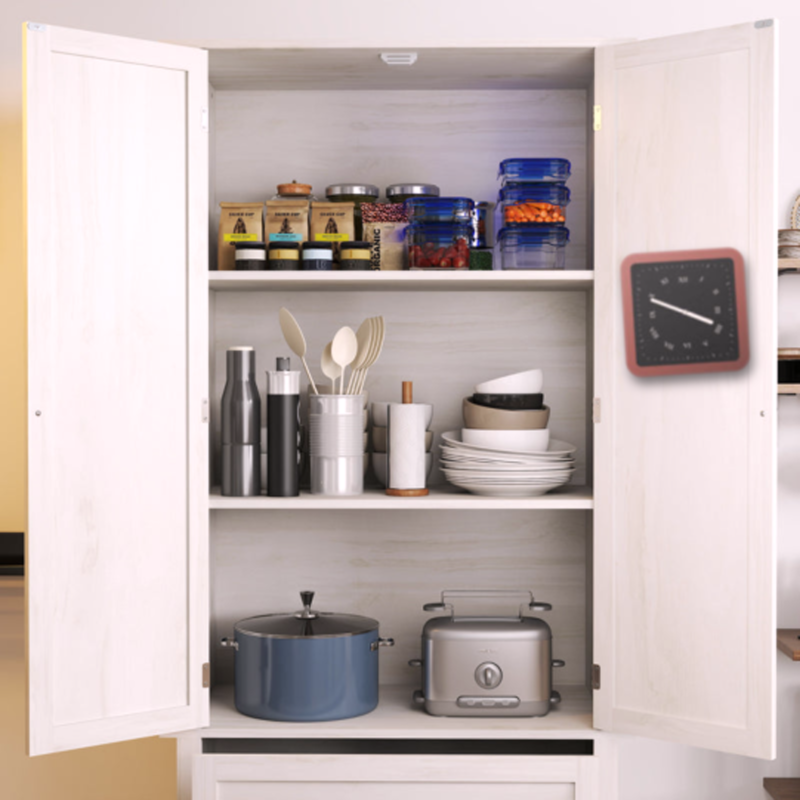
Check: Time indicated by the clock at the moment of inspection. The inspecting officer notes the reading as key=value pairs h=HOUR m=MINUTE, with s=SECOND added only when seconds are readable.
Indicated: h=3 m=49
